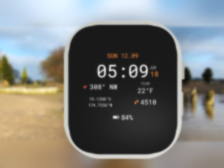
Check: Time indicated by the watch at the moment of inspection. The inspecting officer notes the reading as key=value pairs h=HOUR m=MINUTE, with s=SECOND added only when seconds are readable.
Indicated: h=5 m=9
